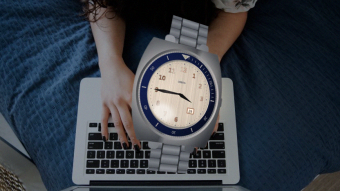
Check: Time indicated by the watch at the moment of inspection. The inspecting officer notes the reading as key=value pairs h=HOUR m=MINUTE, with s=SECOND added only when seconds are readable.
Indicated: h=3 m=45
